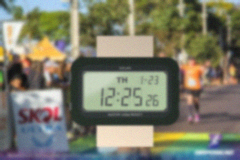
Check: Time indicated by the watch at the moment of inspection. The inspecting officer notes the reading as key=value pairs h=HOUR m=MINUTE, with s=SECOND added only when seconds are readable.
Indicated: h=12 m=25 s=26
